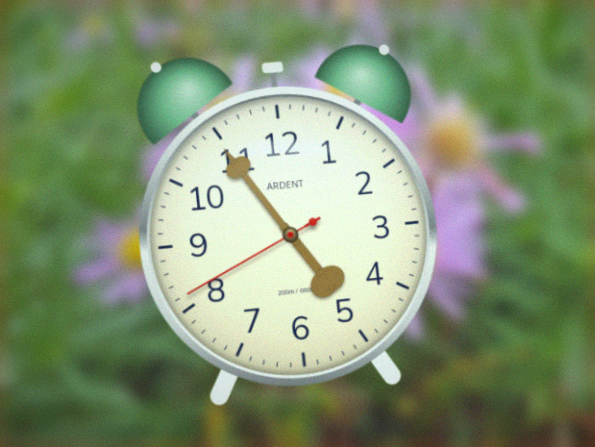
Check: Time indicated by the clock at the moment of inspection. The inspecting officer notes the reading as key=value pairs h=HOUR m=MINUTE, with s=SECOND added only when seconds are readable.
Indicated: h=4 m=54 s=41
